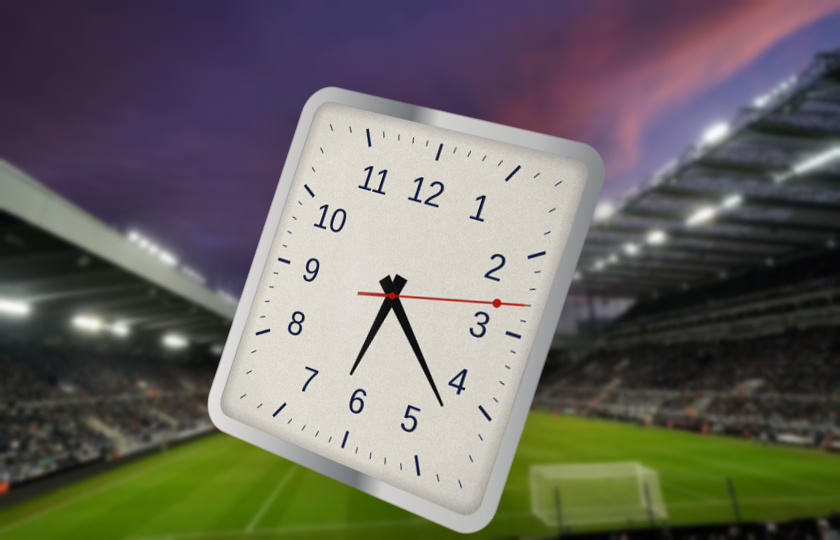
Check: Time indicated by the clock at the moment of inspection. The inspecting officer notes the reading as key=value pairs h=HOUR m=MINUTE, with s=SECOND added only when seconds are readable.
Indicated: h=6 m=22 s=13
